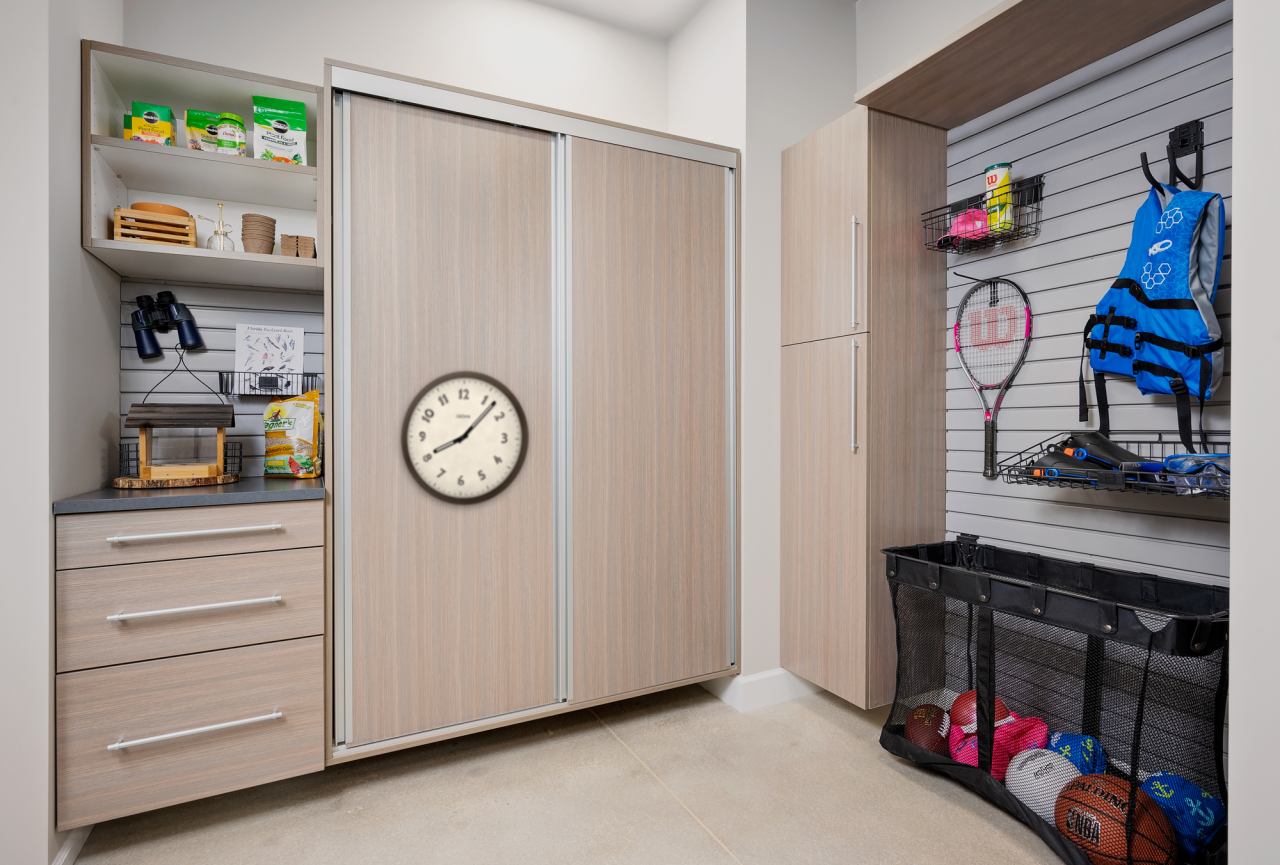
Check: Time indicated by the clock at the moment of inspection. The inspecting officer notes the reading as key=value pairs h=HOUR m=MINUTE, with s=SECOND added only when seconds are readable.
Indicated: h=8 m=7
